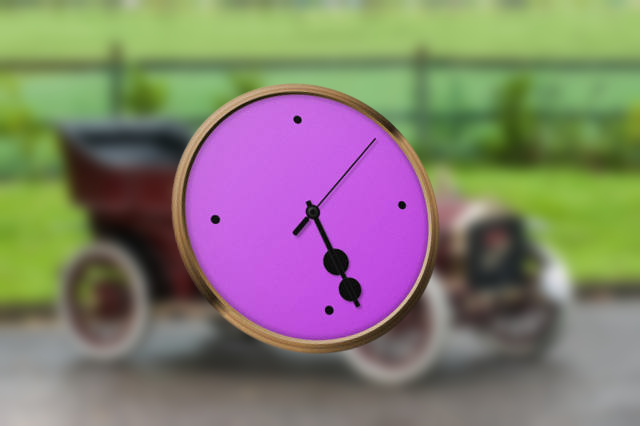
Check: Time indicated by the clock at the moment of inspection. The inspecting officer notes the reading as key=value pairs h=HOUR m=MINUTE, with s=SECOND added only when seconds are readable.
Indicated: h=5 m=27 s=8
